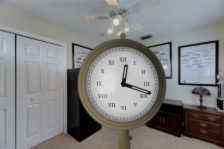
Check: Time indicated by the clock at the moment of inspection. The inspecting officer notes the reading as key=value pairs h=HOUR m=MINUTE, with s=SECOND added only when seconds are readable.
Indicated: h=12 m=18
